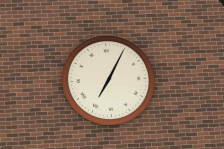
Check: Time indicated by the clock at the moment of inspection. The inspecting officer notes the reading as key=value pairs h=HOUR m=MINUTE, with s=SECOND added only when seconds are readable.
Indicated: h=7 m=5
